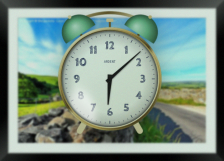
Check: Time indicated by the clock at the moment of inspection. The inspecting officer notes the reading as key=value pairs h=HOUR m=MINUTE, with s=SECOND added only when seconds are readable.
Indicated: h=6 m=8
